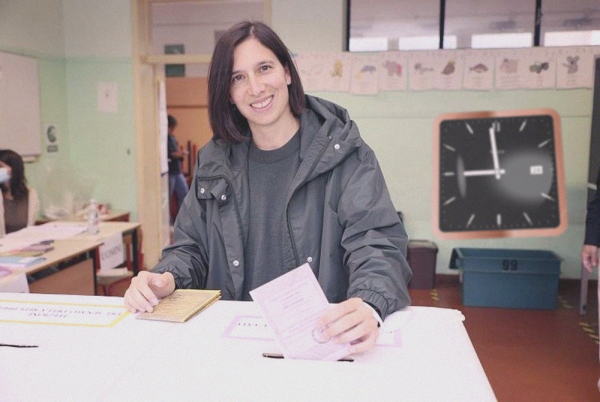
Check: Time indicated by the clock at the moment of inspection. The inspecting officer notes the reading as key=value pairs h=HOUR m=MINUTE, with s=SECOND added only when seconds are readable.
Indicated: h=8 m=59
